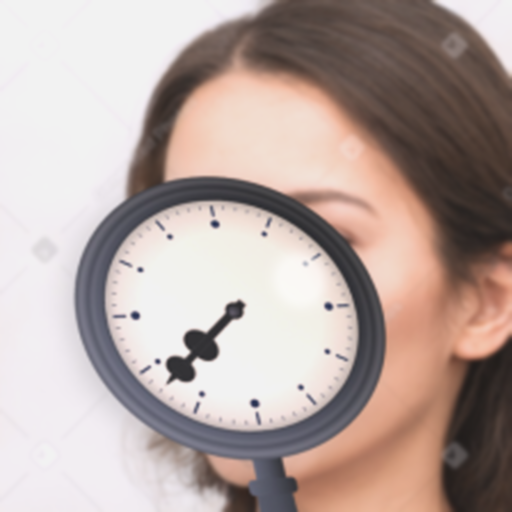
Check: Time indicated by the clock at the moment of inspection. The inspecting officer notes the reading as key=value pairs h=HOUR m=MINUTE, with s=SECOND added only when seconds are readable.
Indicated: h=7 m=38
